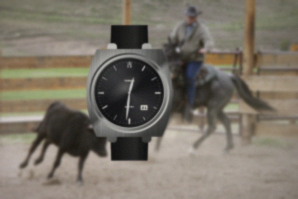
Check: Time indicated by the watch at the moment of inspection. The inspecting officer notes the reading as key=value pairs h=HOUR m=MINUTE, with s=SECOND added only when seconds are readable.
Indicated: h=12 m=31
